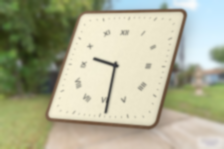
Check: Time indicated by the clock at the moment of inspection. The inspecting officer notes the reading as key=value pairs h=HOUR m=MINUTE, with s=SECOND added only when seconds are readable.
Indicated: h=9 m=29
